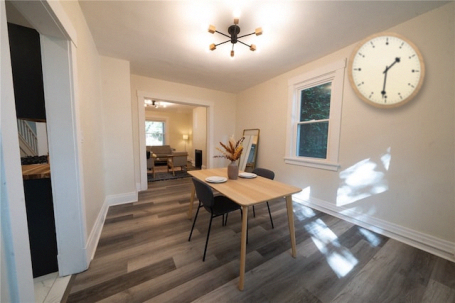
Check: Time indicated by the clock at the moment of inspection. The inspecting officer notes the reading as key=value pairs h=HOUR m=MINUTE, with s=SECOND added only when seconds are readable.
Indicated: h=1 m=31
